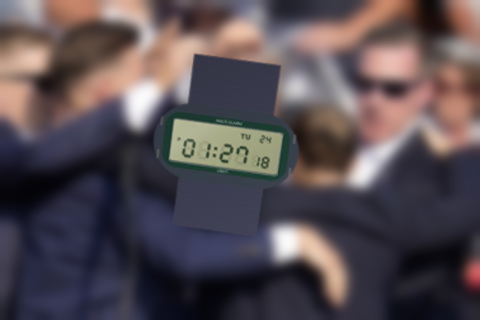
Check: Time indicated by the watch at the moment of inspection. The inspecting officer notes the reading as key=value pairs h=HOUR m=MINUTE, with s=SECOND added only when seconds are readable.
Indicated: h=1 m=27 s=18
